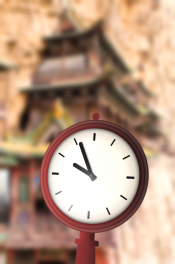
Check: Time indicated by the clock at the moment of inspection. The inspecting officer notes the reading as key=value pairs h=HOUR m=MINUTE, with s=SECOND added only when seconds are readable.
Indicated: h=9 m=56
